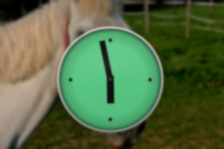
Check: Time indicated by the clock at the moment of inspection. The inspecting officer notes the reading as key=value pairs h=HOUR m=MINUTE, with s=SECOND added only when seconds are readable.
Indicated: h=5 m=58
